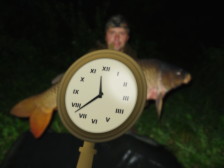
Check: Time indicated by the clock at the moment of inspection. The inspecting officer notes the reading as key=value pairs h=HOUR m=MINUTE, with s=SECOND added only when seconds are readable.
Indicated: h=11 m=38
